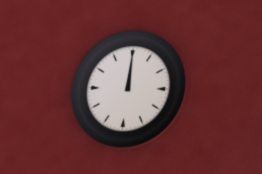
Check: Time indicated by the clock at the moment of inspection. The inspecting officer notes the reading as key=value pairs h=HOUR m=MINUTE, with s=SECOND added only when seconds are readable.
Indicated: h=12 m=0
